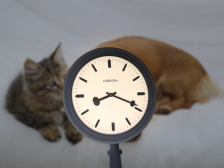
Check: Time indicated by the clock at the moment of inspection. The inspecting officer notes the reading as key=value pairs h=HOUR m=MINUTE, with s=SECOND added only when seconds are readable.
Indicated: h=8 m=19
